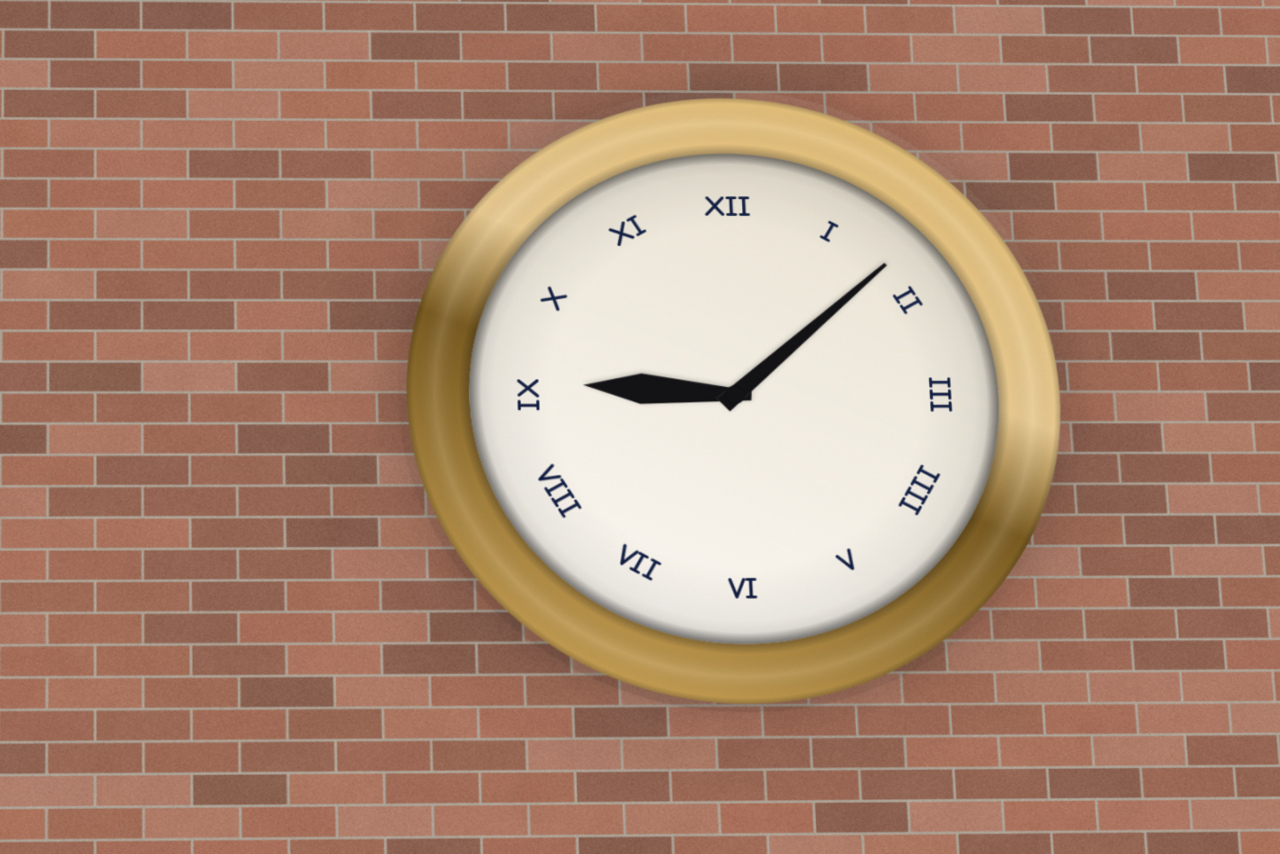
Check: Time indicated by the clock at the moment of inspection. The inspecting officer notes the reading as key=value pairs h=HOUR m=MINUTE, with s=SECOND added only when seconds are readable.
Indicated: h=9 m=8
